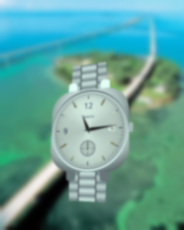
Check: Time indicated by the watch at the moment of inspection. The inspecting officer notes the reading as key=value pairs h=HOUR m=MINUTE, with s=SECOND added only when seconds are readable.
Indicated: h=11 m=14
